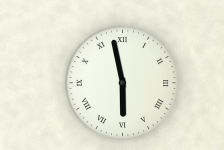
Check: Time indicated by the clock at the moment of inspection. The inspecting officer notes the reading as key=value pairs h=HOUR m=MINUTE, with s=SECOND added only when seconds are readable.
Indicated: h=5 m=58
